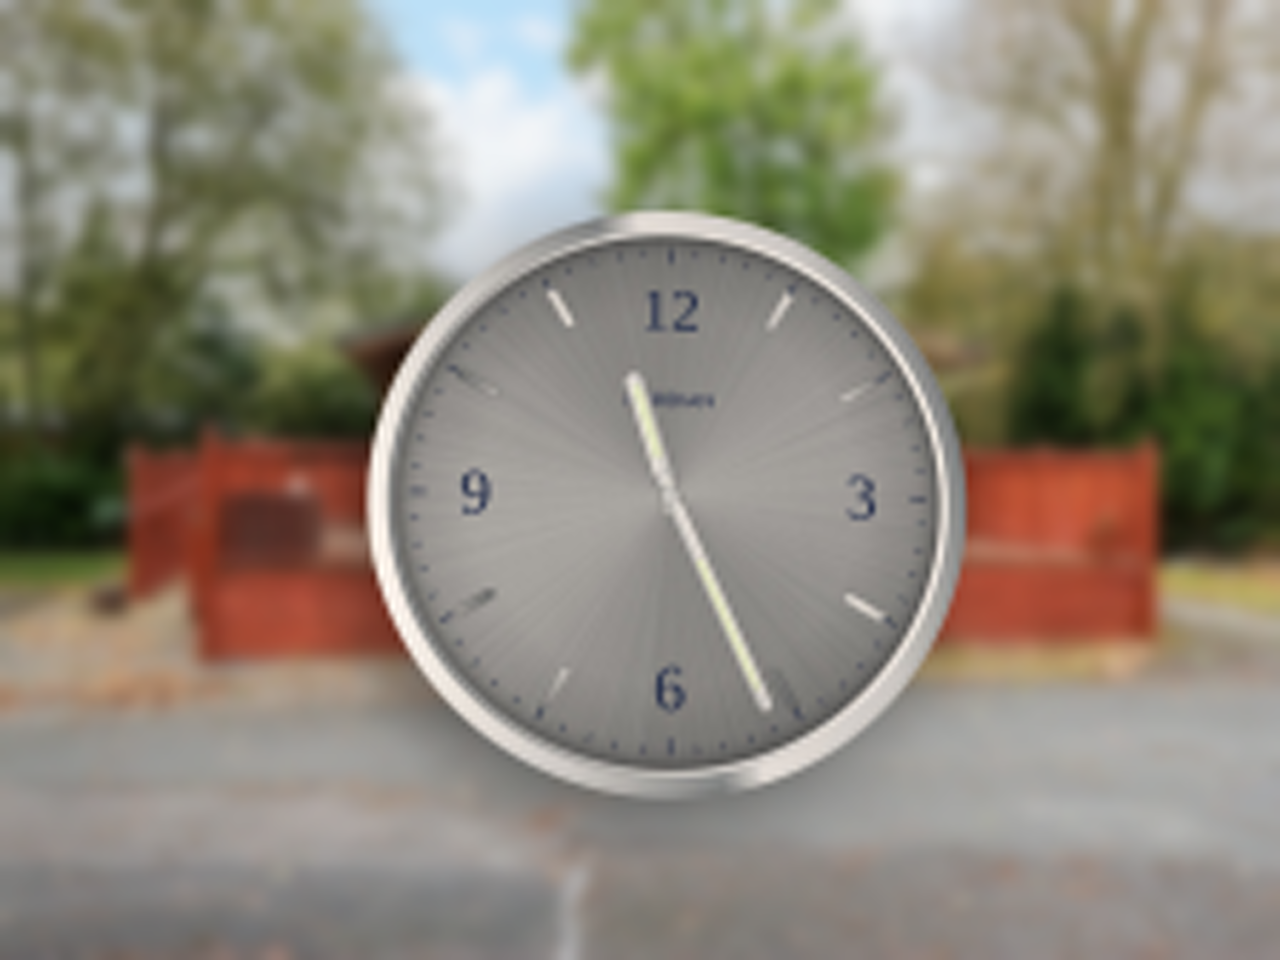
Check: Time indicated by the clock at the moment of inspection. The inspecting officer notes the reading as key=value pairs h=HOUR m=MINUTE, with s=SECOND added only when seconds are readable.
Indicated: h=11 m=26
